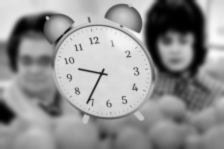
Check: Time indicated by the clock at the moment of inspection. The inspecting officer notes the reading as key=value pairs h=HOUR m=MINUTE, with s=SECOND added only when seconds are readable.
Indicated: h=9 m=36
